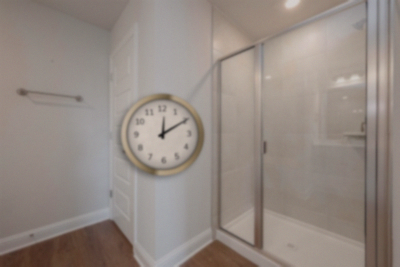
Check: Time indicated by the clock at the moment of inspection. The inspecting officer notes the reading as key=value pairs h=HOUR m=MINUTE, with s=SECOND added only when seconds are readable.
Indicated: h=12 m=10
